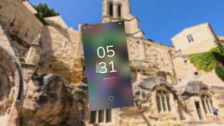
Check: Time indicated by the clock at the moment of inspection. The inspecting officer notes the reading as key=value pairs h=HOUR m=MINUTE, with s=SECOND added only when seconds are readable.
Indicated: h=5 m=31
